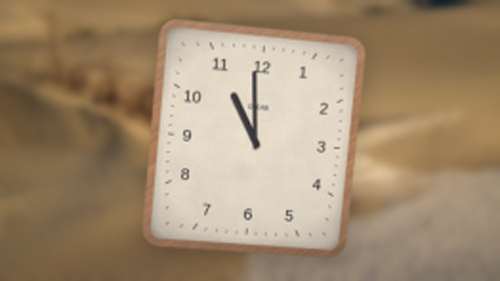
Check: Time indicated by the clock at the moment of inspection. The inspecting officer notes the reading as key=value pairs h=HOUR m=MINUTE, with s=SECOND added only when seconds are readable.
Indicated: h=10 m=59
